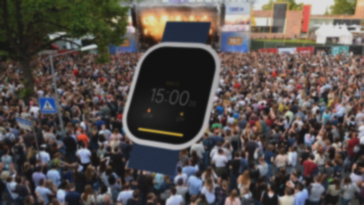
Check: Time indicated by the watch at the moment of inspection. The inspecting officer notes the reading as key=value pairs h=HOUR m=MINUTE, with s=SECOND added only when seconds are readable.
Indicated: h=15 m=0
